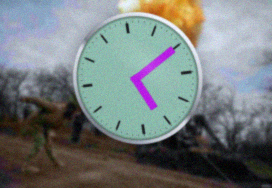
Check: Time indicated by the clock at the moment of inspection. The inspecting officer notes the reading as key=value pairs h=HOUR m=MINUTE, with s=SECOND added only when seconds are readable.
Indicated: h=5 m=10
